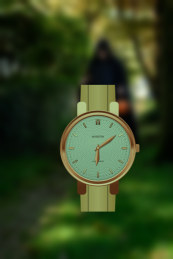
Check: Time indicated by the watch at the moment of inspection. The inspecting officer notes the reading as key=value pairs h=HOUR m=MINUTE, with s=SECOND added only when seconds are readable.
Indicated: h=6 m=9
